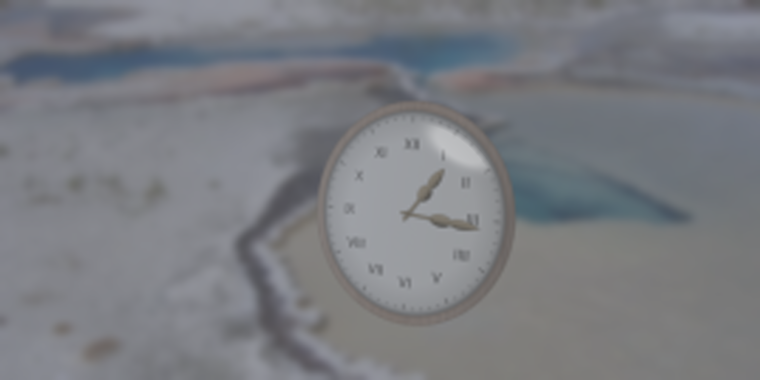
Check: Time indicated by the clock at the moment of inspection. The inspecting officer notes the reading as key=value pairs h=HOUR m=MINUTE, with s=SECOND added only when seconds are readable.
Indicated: h=1 m=16
